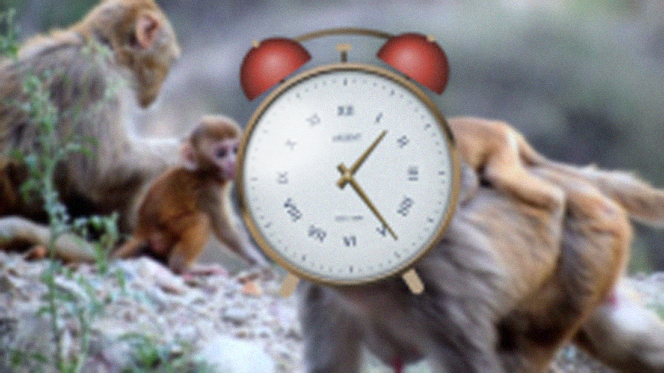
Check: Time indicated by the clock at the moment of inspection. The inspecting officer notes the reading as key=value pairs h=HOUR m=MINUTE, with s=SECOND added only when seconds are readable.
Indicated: h=1 m=24
